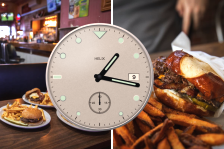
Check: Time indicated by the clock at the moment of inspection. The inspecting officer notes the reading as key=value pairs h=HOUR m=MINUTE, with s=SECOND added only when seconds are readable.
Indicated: h=1 m=17
